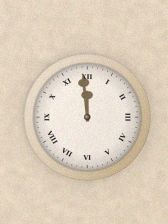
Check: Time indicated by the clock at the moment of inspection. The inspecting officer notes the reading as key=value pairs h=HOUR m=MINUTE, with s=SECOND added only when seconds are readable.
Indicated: h=11 m=59
